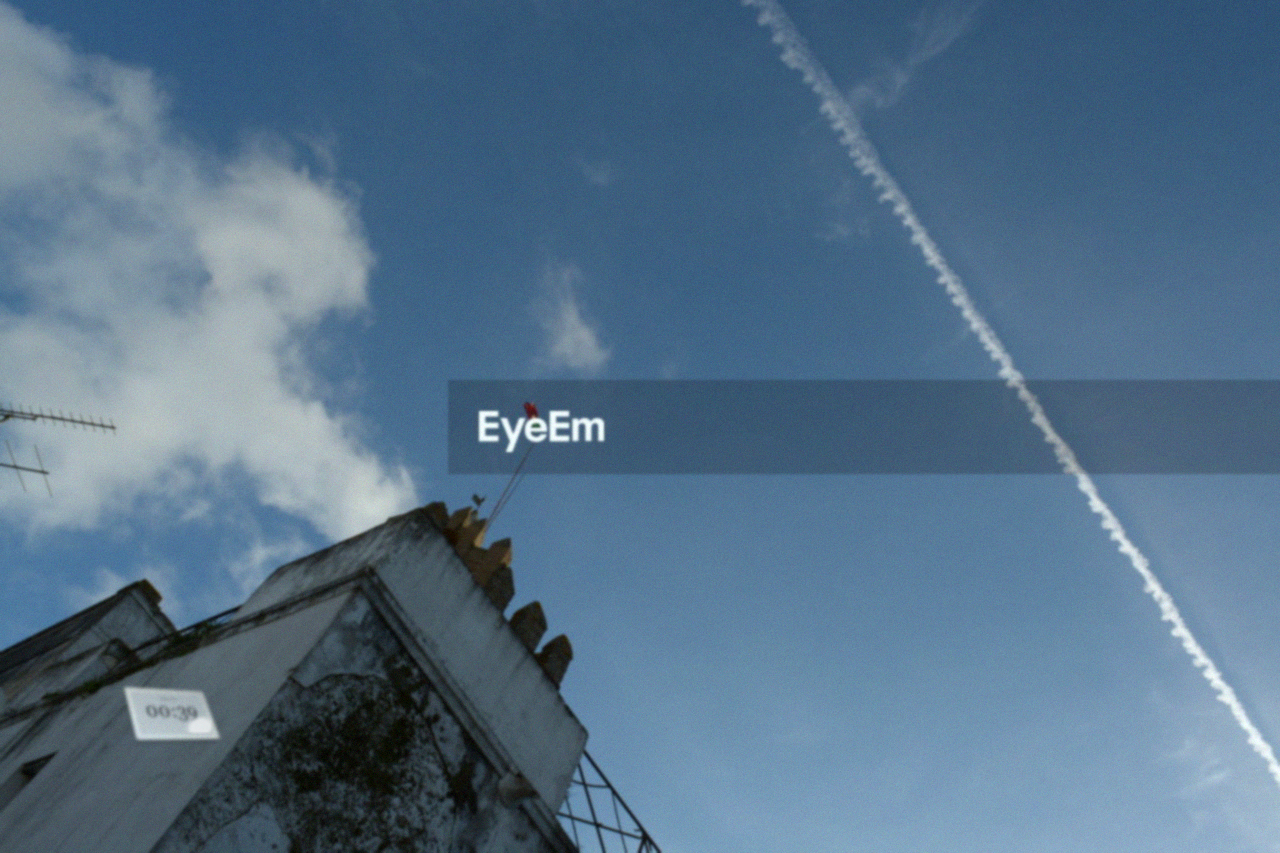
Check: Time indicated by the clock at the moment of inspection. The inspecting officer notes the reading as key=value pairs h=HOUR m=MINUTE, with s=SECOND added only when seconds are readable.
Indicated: h=0 m=39
